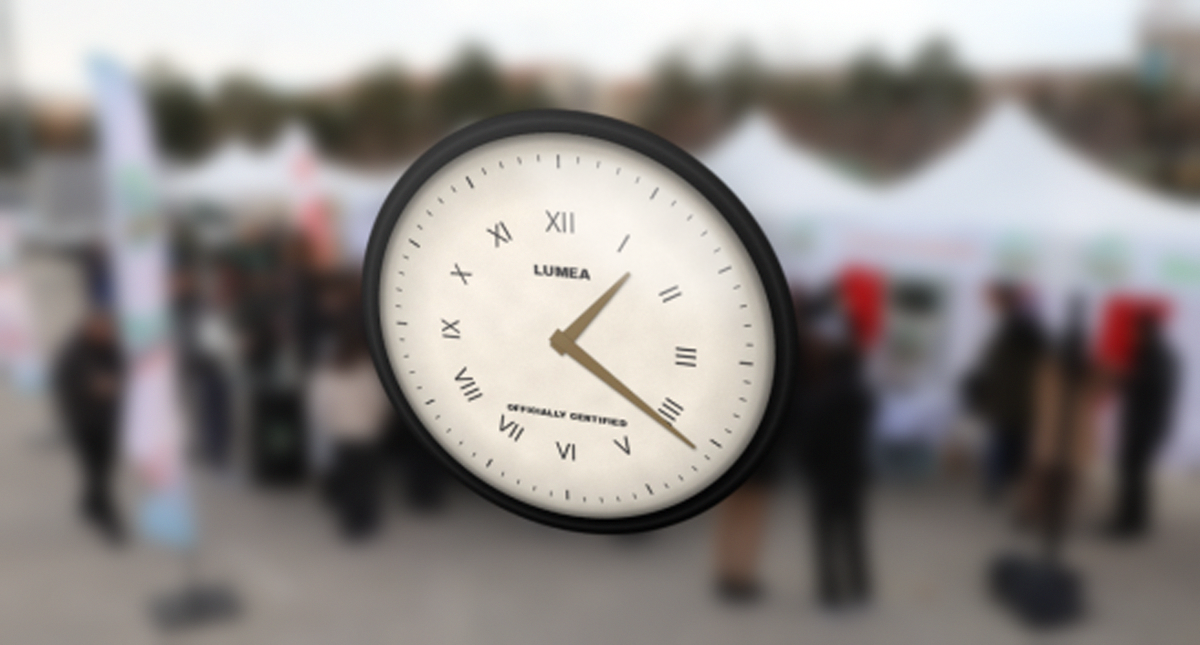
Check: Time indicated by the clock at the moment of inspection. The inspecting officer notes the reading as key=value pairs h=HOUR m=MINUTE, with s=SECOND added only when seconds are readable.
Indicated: h=1 m=21
